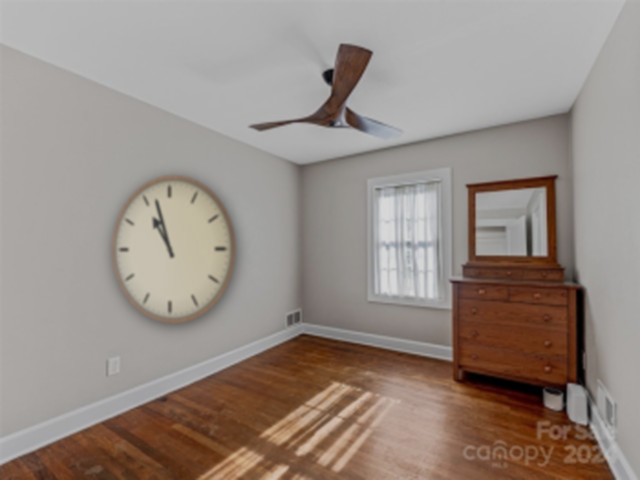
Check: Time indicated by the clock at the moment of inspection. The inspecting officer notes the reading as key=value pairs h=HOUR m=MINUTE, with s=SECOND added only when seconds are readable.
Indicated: h=10 m=57
